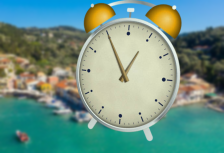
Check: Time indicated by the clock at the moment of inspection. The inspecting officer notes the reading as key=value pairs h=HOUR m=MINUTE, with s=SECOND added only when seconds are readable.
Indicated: h=12 m=55
